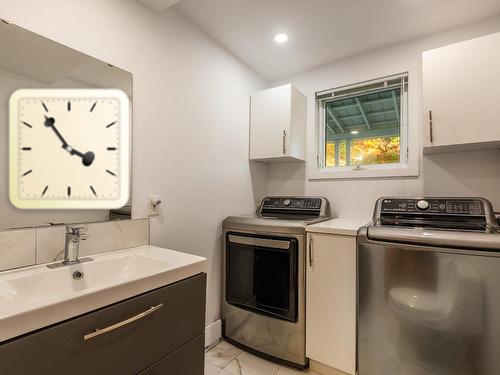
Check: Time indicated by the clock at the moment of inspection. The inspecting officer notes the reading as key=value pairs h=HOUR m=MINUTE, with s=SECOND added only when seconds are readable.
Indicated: h=3 m=54
